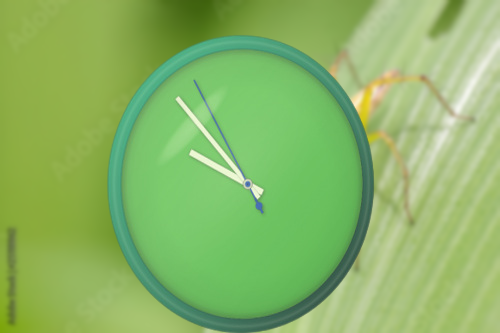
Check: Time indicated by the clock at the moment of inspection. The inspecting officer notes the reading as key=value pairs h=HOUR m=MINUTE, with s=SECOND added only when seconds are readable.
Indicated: h=9 m=52 s=55
